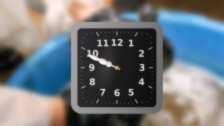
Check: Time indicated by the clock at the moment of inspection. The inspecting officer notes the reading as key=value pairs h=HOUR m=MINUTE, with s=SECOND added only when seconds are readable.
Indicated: h=9 m=49
